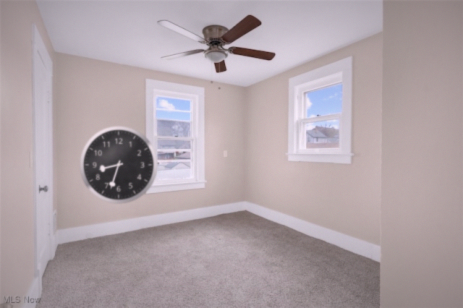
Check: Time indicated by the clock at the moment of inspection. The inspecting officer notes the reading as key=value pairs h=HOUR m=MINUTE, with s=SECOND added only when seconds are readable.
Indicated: h=8 m=33
